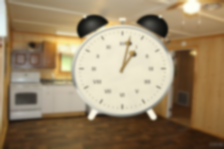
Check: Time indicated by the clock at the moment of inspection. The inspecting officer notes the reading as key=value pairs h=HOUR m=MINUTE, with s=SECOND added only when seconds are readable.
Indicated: h=1 m=2
